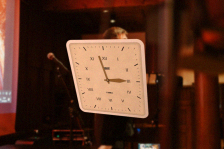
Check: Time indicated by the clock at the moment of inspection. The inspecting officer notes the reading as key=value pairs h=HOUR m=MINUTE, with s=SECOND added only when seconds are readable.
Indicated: h=2 m=58
